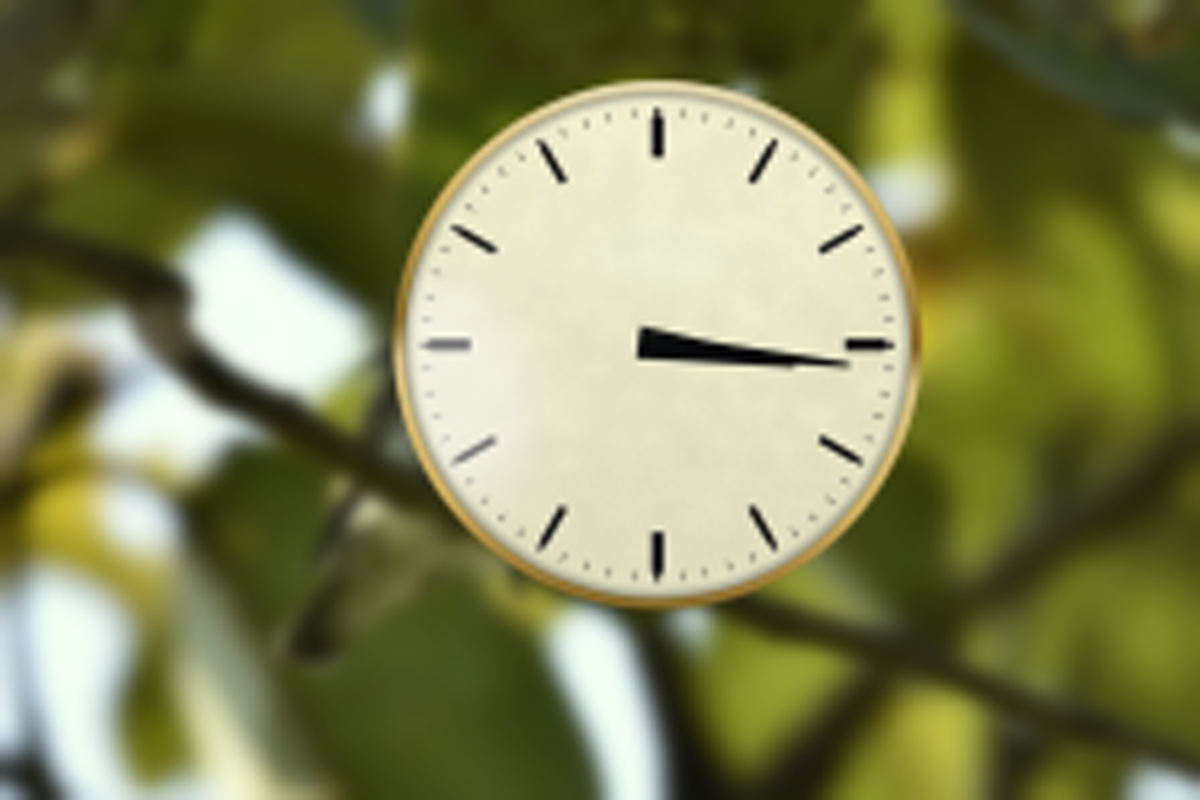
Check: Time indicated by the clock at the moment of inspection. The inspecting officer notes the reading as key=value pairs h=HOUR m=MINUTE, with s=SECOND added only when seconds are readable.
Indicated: h=3 m=16
